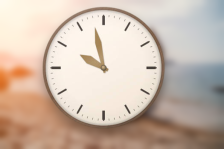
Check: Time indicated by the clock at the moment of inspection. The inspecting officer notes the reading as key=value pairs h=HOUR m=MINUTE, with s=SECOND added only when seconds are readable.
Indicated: h=9 m=58
